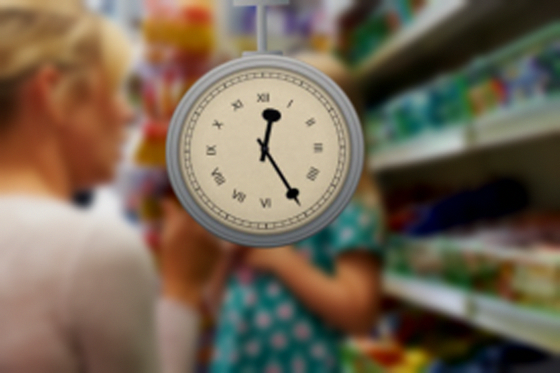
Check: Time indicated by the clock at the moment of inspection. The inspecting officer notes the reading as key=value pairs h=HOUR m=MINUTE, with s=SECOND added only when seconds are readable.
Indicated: h=12 m=25
